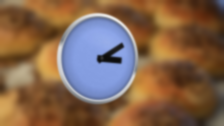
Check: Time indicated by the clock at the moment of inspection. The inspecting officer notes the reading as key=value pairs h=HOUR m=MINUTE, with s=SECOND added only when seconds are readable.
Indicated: h=3 m=10
